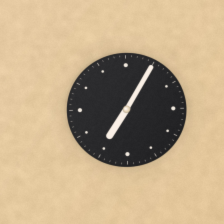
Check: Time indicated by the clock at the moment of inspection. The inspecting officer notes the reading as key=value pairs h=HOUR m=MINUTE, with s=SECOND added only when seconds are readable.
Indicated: h=7 m=5
